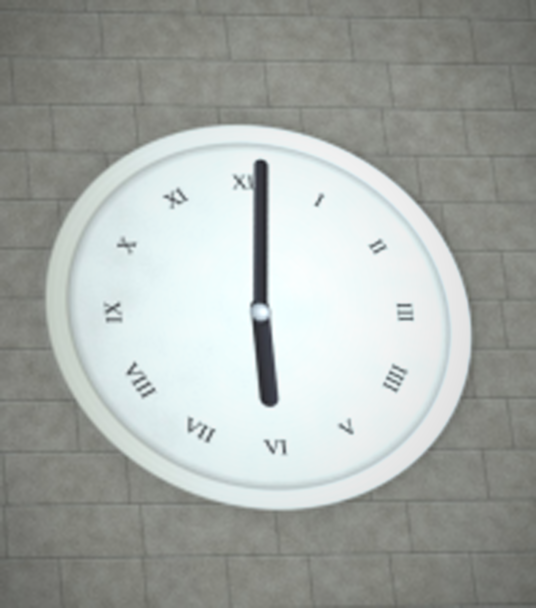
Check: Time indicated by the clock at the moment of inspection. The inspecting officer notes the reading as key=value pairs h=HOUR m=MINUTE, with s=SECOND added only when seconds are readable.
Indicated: h=6 m=1
